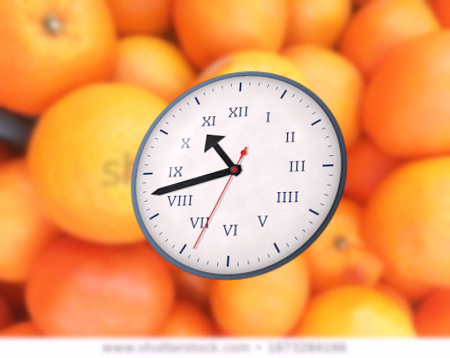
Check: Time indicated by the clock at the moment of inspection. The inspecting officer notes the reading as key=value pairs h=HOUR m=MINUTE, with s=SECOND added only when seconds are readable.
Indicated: h=10 m=42 s=34
